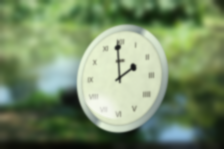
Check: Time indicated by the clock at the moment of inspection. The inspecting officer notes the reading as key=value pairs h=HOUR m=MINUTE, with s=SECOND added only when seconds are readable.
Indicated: h=1 m=59
